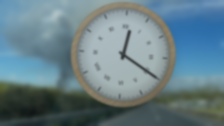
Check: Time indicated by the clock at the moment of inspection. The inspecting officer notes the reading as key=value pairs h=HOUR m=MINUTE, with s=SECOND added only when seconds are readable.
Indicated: h=12 m=20
